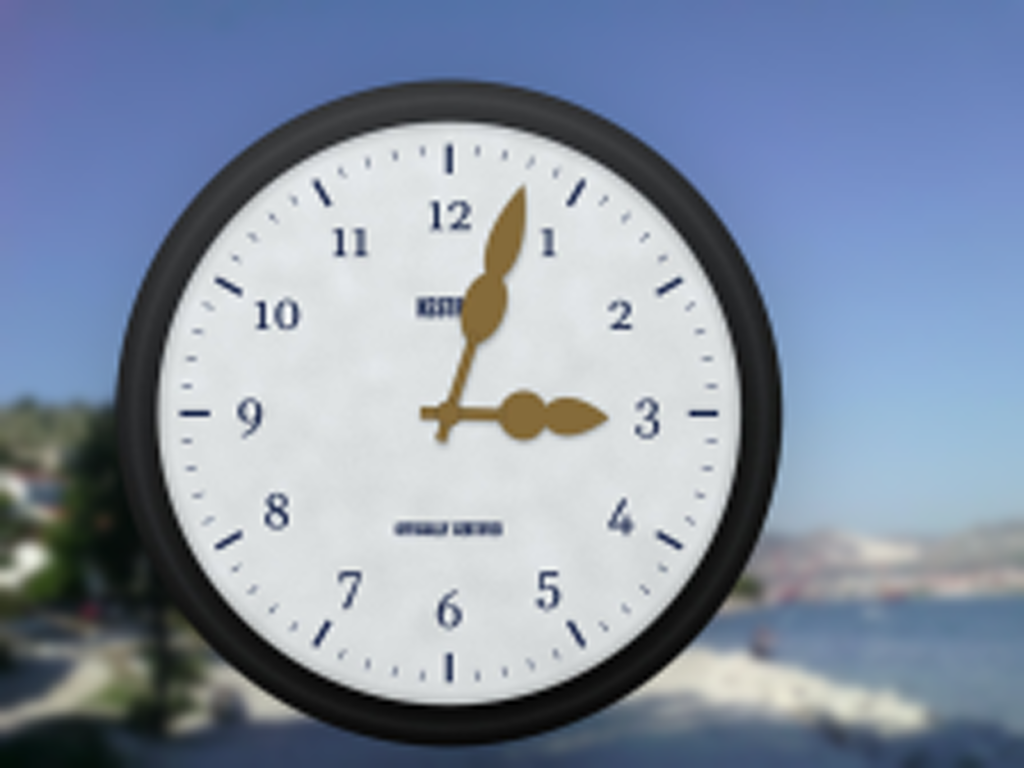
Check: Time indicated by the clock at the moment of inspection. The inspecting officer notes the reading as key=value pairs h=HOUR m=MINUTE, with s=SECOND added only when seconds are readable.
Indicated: h=3 m=3
